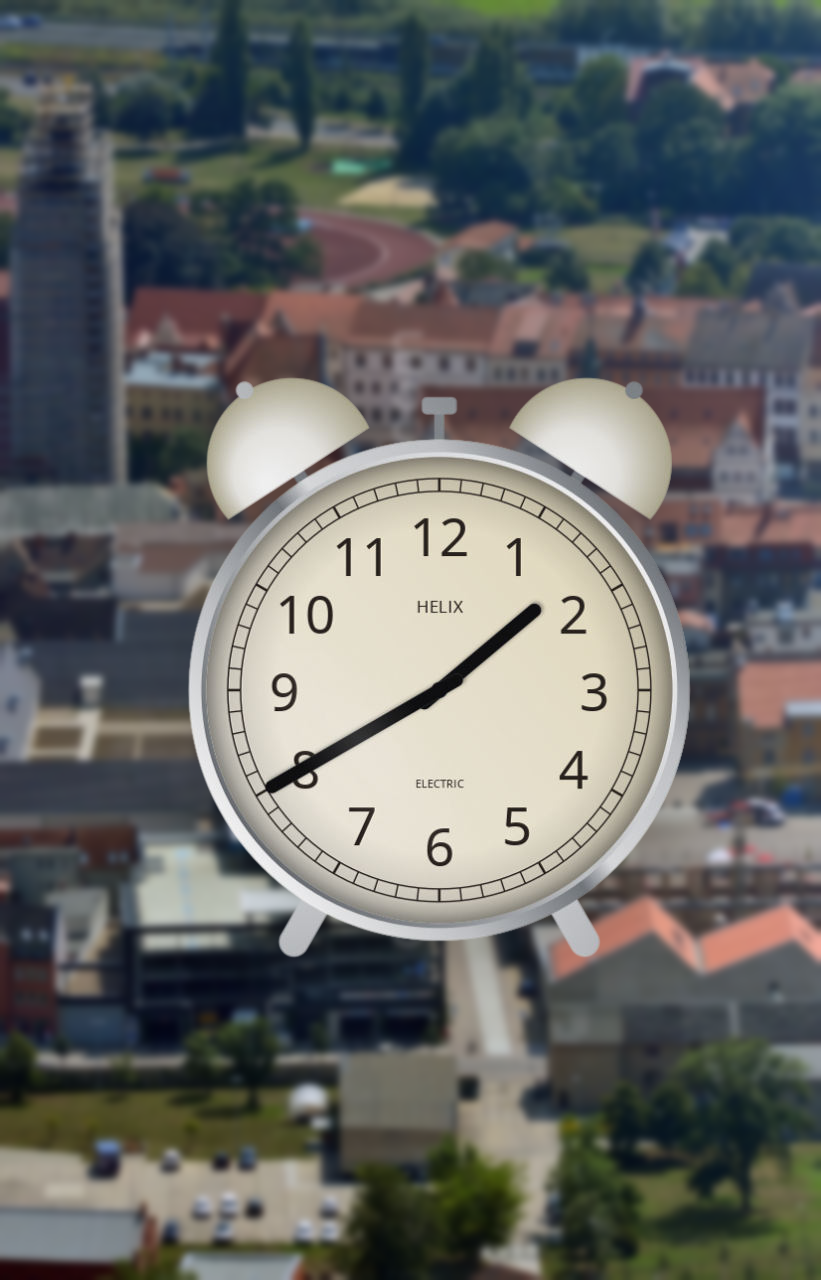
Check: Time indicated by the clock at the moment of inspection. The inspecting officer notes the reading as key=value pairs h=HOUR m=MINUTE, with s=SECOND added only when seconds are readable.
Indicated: h=1 m=40
